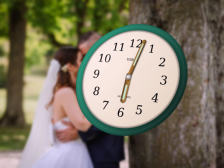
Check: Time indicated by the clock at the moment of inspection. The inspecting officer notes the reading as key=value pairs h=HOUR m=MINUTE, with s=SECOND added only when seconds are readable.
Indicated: h=6 m=2
